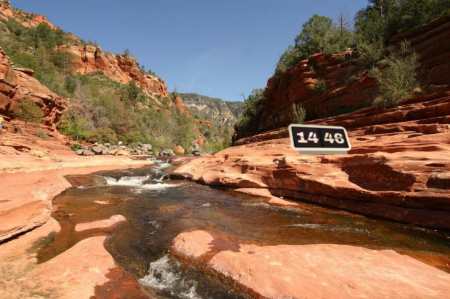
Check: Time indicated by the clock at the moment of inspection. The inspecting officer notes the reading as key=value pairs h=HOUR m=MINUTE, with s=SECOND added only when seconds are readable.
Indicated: h=14 m=46
